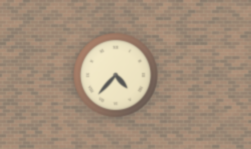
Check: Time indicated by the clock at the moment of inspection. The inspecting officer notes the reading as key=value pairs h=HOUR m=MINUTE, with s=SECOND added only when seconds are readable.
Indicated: h=4 m=37
